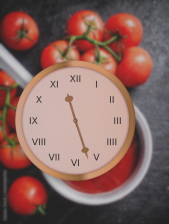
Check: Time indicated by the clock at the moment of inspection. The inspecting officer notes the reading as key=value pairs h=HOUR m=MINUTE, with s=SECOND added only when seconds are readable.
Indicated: h=11 m=27
